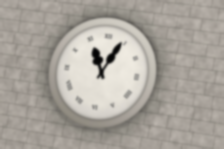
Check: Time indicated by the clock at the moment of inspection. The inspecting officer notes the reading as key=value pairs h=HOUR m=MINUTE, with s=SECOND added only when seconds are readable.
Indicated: h=11 m=4
